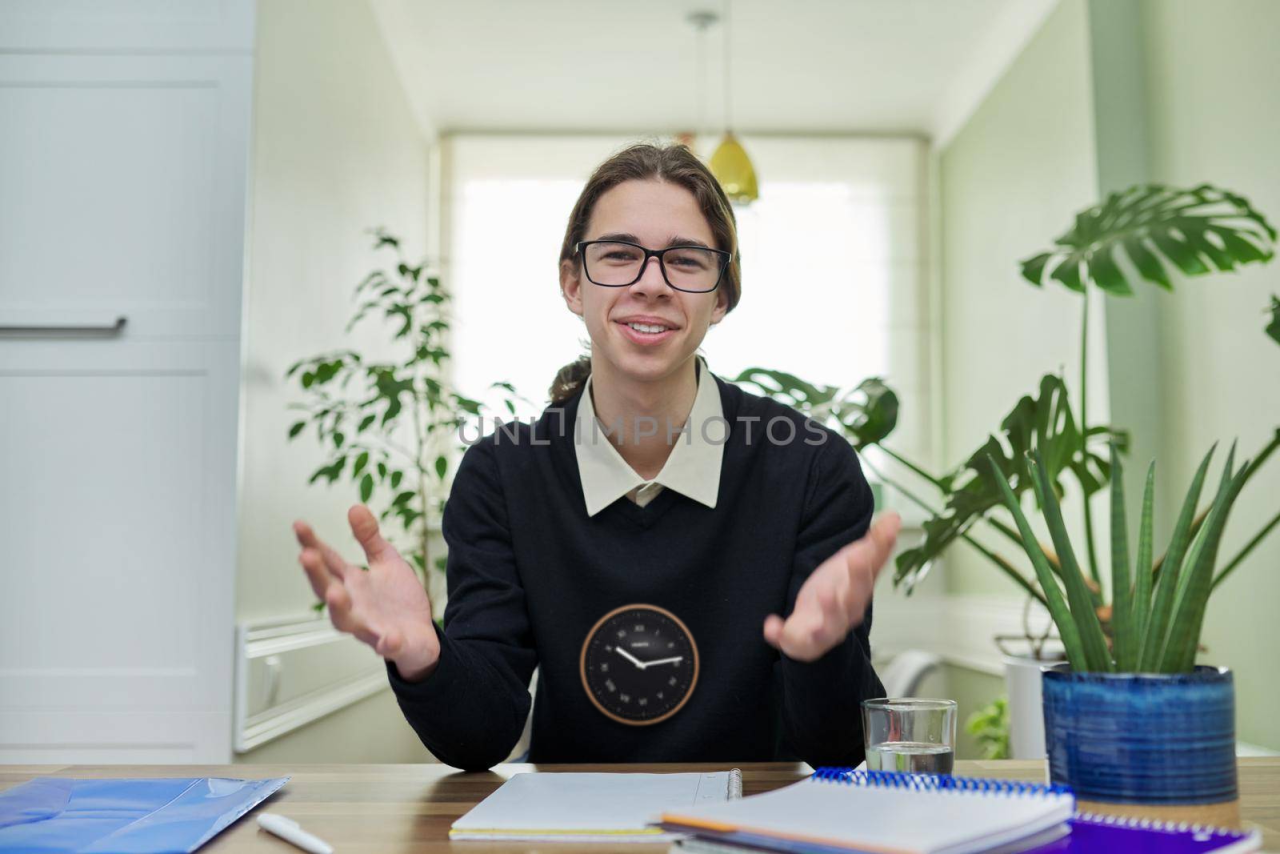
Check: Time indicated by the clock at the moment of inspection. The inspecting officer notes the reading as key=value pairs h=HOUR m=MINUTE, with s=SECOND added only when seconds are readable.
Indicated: h=10 m=14
